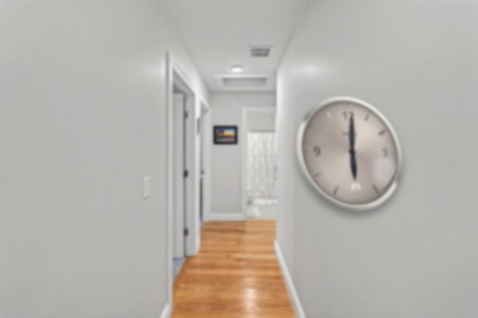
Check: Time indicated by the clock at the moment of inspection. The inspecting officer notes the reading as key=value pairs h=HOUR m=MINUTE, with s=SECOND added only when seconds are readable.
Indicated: h=6 m=1
